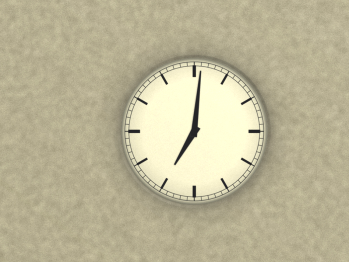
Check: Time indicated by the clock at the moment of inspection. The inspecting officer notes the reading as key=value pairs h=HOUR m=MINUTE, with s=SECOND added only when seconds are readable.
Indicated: h=7 m=1
